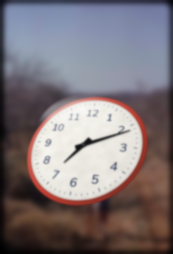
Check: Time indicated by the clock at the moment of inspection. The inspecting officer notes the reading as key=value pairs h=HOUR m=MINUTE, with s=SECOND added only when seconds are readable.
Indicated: h=7 m=11
